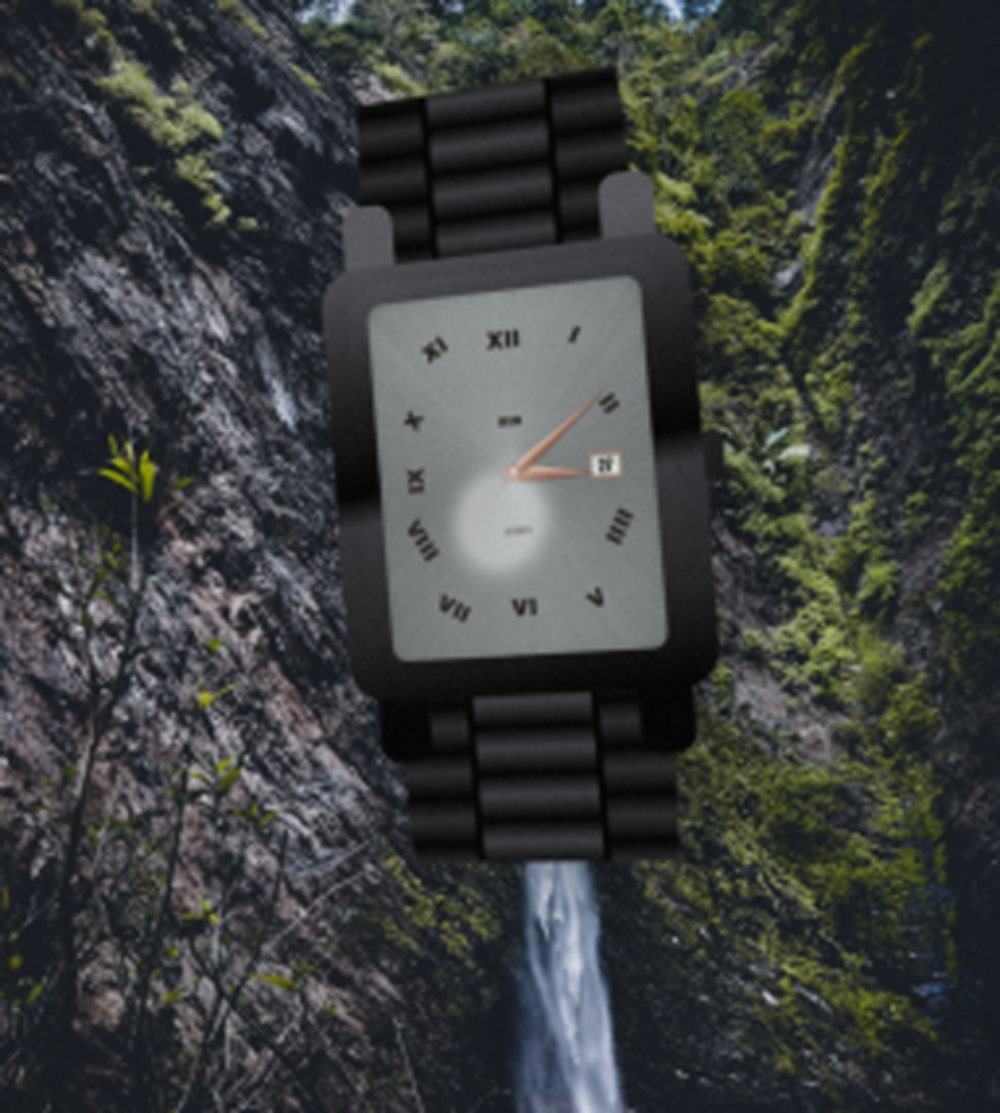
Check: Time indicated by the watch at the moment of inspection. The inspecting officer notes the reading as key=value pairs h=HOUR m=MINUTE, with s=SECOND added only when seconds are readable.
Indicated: h=3 m=9
